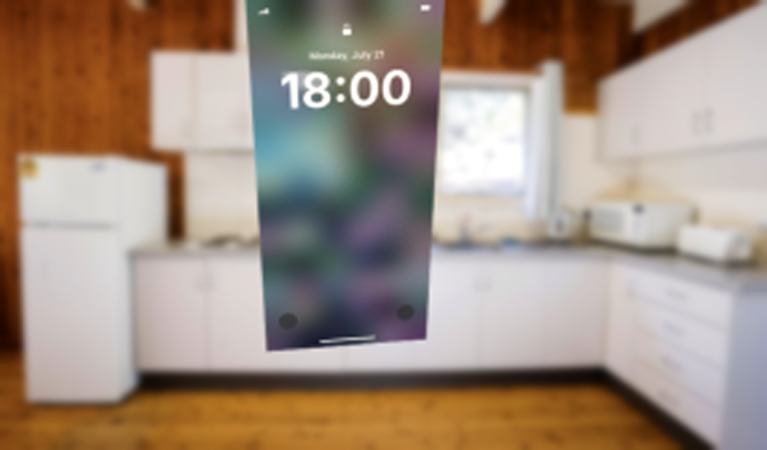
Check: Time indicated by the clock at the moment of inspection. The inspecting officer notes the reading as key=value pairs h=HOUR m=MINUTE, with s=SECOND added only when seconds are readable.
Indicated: h=18 m=0
